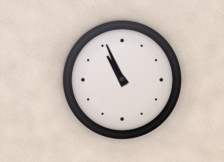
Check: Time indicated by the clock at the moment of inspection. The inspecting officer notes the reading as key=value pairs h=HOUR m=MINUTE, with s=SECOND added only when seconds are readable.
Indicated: h=10 m=56
